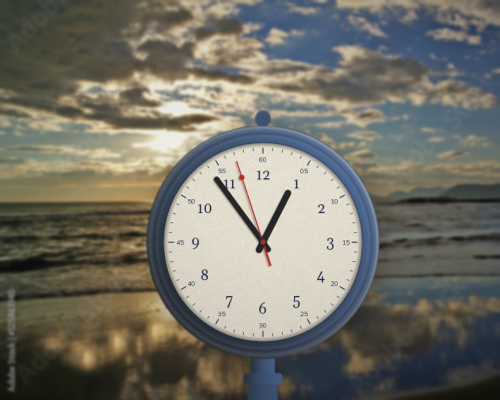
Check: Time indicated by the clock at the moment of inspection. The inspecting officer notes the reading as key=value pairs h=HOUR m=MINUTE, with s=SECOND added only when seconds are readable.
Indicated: h=12 m=53 s=57
